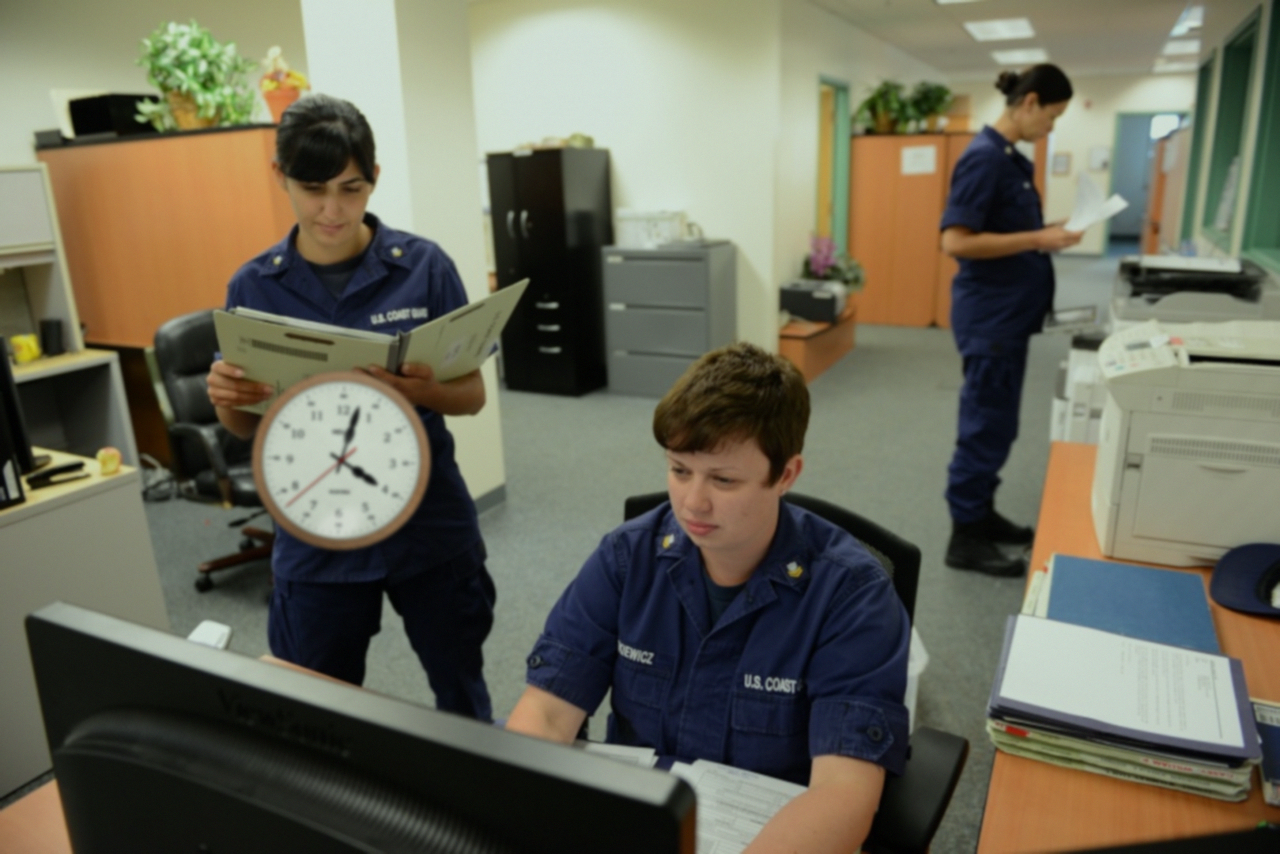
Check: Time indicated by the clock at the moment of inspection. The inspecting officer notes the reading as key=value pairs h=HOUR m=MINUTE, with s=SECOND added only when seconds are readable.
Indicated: h=4 m=2 s=38
